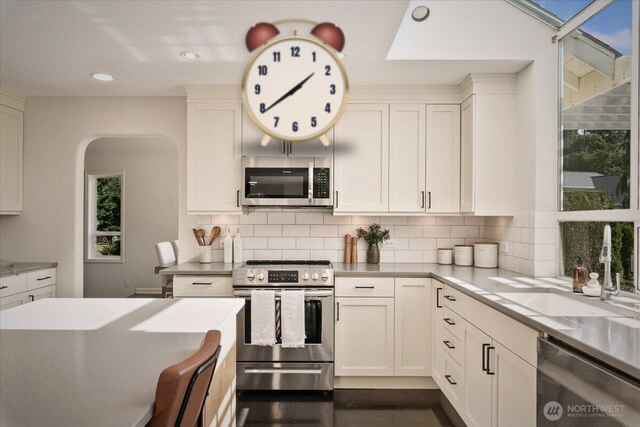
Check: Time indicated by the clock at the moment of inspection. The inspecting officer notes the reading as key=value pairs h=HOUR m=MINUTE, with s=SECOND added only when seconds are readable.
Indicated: h=1 m=39
